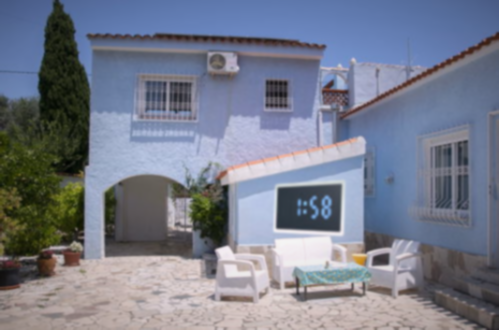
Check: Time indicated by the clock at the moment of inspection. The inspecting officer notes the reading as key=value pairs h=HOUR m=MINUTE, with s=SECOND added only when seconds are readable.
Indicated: h=1 m=58
